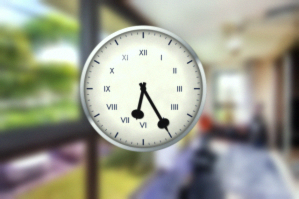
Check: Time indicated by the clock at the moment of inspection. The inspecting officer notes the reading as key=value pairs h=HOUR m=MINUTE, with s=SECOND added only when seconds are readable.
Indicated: h=6 m=25
